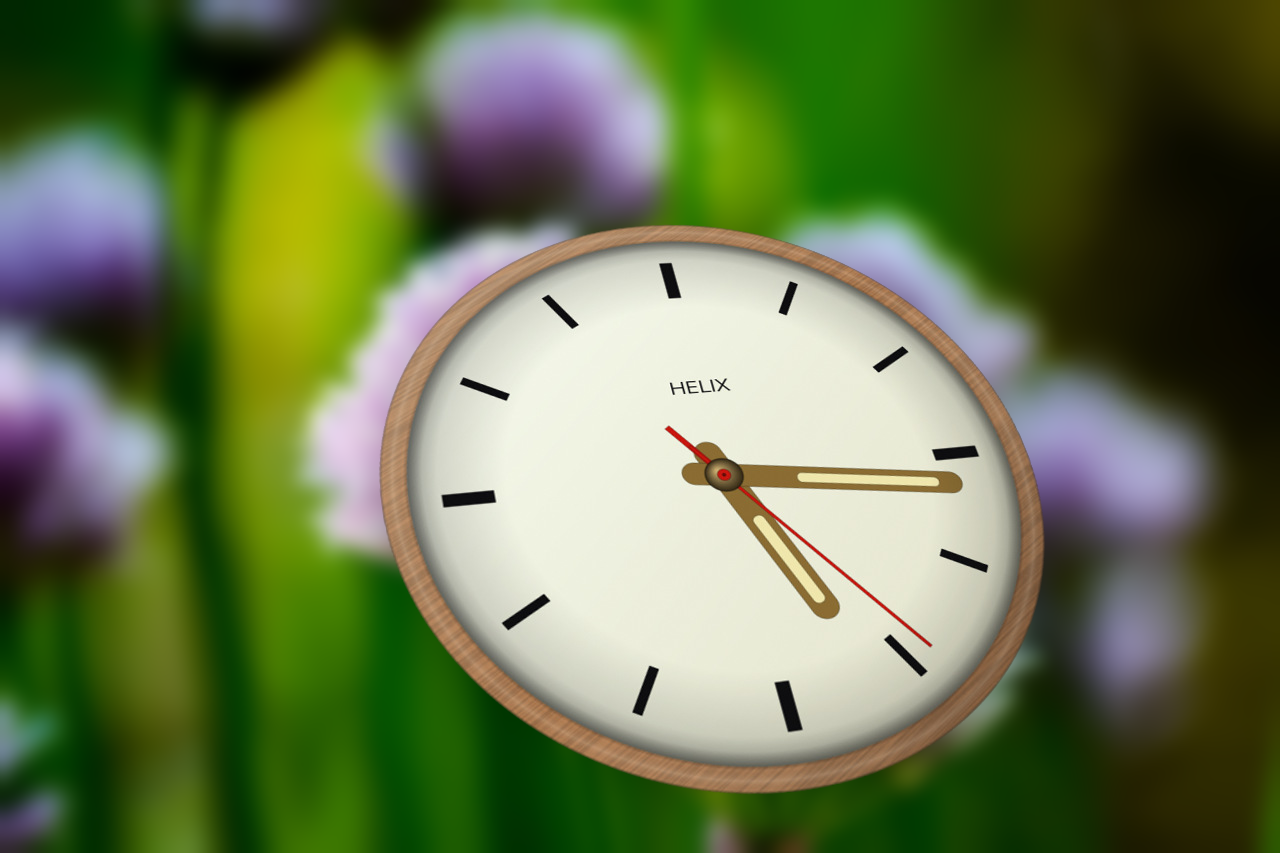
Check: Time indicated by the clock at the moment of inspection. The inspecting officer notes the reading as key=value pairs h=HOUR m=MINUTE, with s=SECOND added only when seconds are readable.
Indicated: h=5 m=16 s=24
